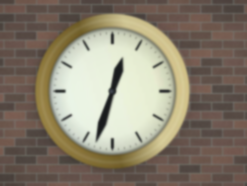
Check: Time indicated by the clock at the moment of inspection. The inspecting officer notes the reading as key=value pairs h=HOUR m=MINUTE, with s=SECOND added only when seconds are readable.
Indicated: h=12 m=33
